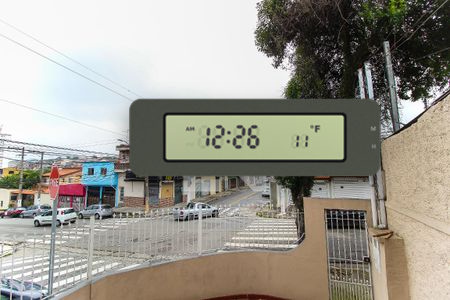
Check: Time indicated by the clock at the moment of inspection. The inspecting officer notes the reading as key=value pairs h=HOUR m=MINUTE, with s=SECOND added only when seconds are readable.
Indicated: h=12 m=26
